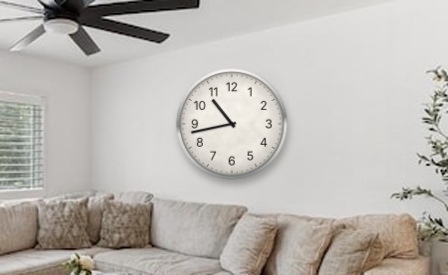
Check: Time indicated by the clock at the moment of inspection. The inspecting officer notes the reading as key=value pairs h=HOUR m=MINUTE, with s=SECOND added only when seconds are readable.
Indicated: h=10 m=43
